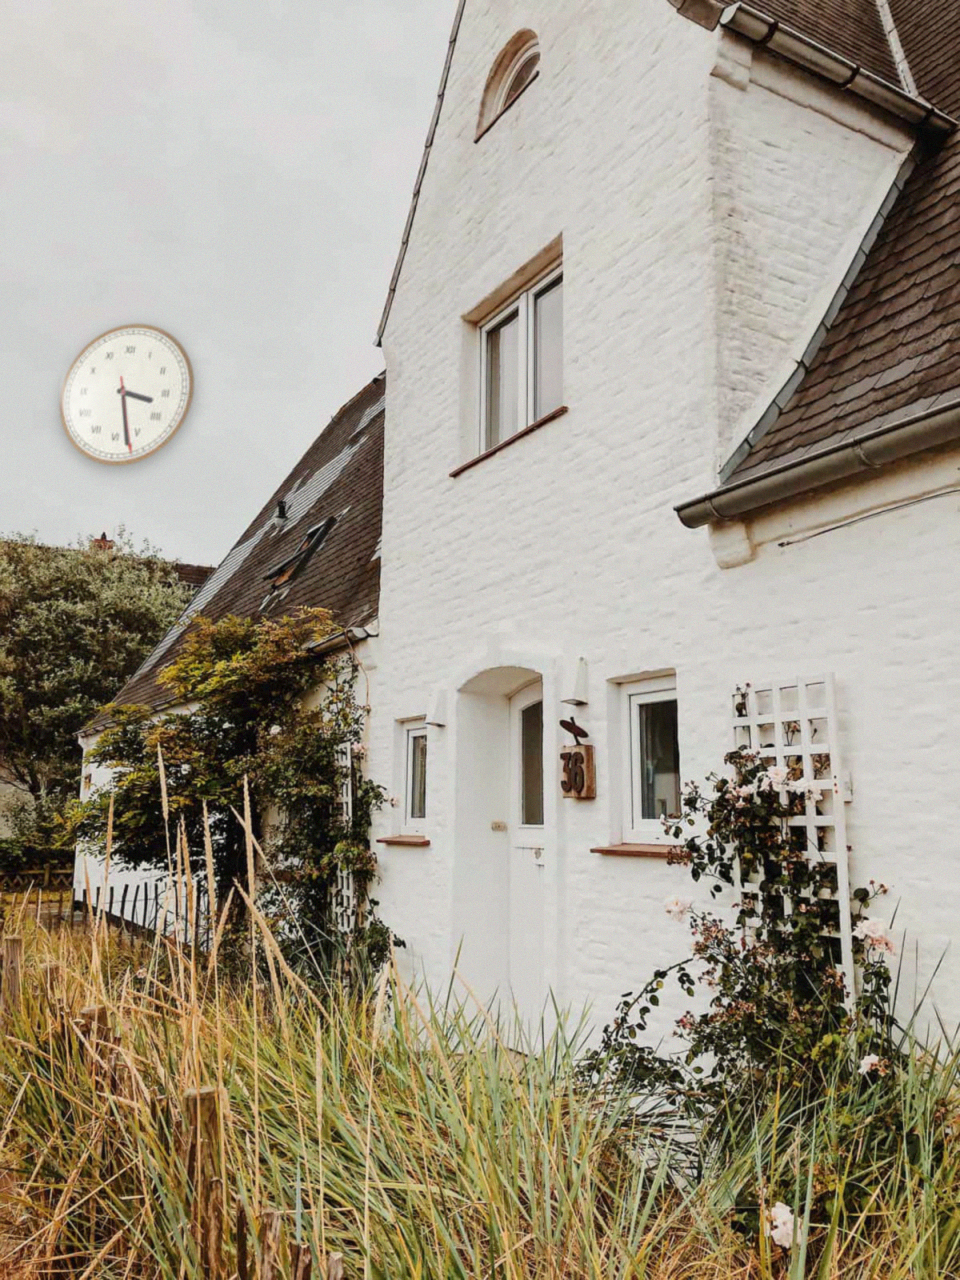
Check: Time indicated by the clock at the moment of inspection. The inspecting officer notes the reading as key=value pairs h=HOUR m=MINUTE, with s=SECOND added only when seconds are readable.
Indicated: h=3 m=27 s=27
